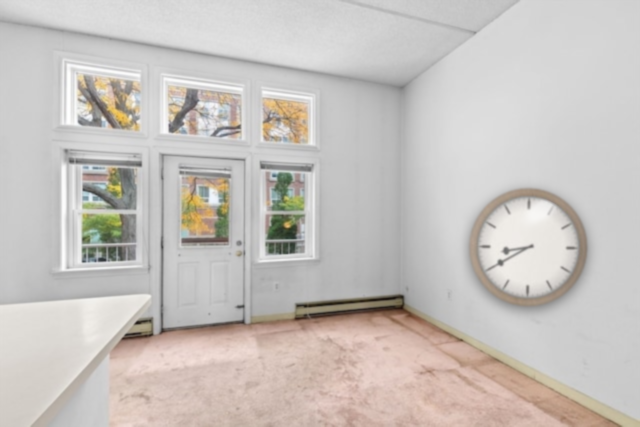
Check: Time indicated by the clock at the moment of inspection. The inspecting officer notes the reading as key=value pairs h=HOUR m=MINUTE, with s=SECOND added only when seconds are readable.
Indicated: h=8 m=40
